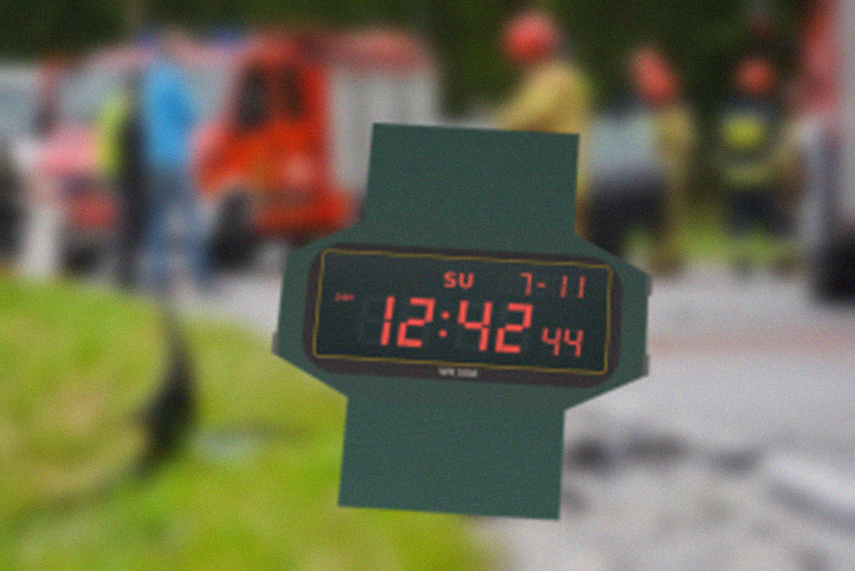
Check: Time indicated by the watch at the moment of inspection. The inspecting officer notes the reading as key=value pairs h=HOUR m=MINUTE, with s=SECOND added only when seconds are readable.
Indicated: h=12 m=42 s=44
